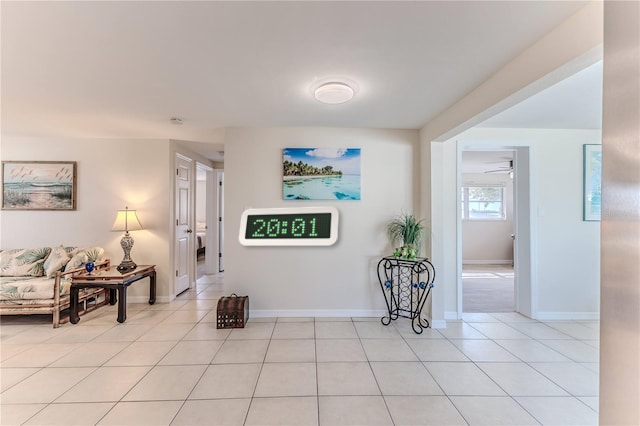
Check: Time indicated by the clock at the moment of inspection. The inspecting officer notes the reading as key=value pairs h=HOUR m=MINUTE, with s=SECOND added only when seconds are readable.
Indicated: h=20 m=1
